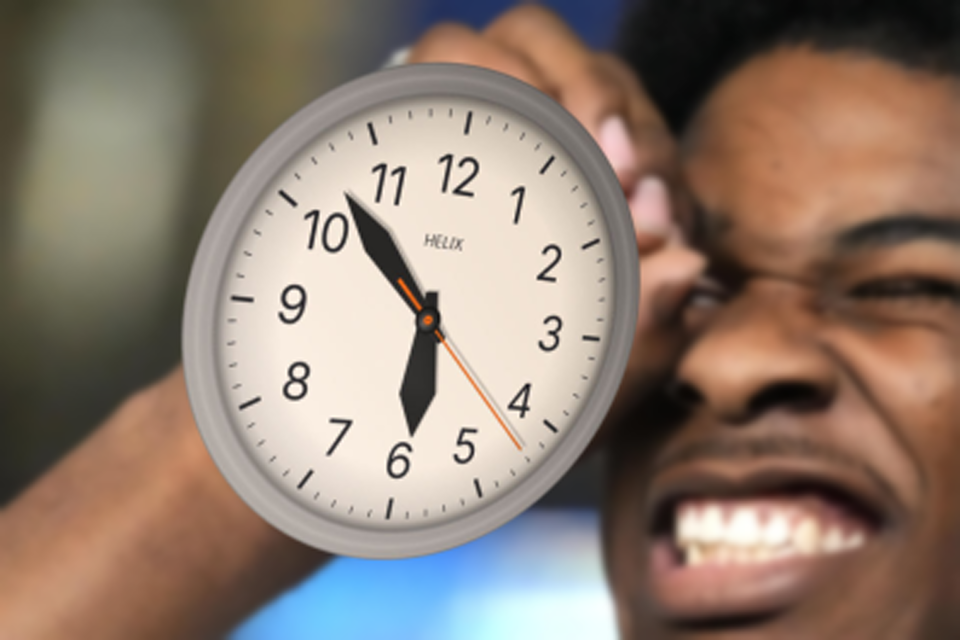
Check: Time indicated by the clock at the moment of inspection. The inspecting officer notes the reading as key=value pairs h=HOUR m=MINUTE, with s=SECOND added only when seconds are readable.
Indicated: h=5 m=52 s=22
